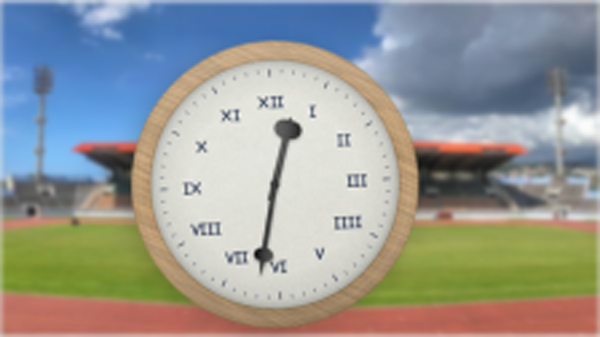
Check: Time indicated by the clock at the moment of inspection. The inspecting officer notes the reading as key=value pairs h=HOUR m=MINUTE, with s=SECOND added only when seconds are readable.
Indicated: h=12 m=32
